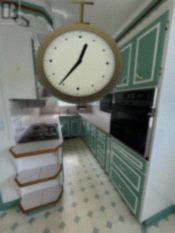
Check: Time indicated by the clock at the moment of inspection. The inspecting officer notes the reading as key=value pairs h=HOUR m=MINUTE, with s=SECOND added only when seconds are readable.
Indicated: h=12 m=36
